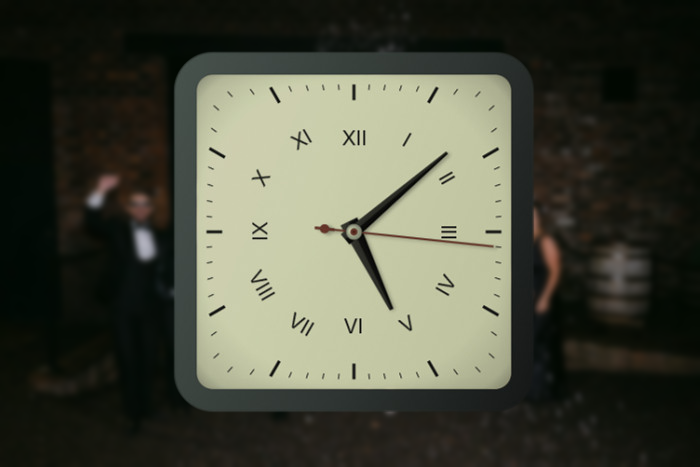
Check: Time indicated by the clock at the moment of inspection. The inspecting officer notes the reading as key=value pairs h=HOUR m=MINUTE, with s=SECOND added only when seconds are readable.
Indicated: h=5 m=8 s=16
